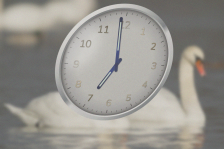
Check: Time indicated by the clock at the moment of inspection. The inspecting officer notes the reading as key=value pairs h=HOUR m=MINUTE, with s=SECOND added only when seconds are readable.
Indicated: h=6 m=59
